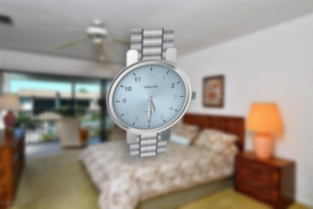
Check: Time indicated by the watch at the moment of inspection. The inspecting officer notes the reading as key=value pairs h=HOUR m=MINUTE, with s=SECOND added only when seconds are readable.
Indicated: h=5 m=30
